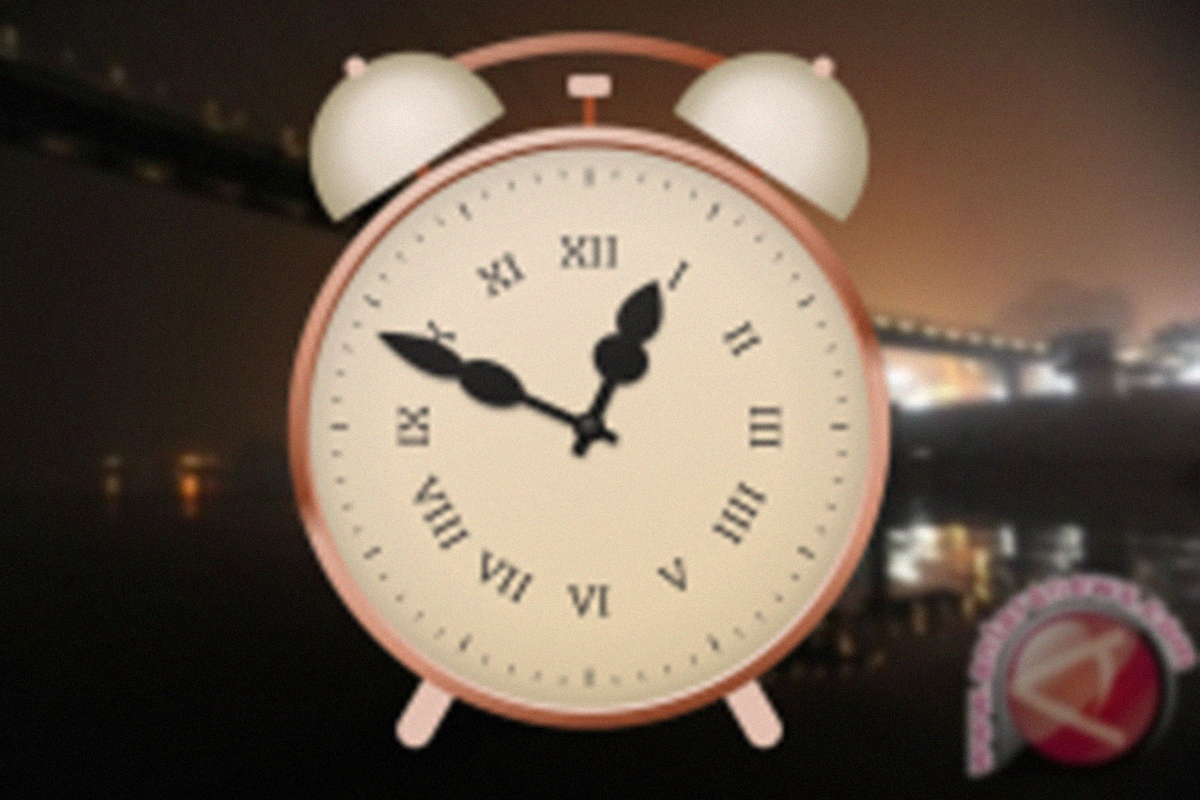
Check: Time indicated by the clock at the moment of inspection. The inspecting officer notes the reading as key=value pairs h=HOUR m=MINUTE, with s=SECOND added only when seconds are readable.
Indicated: h=12 m=49
